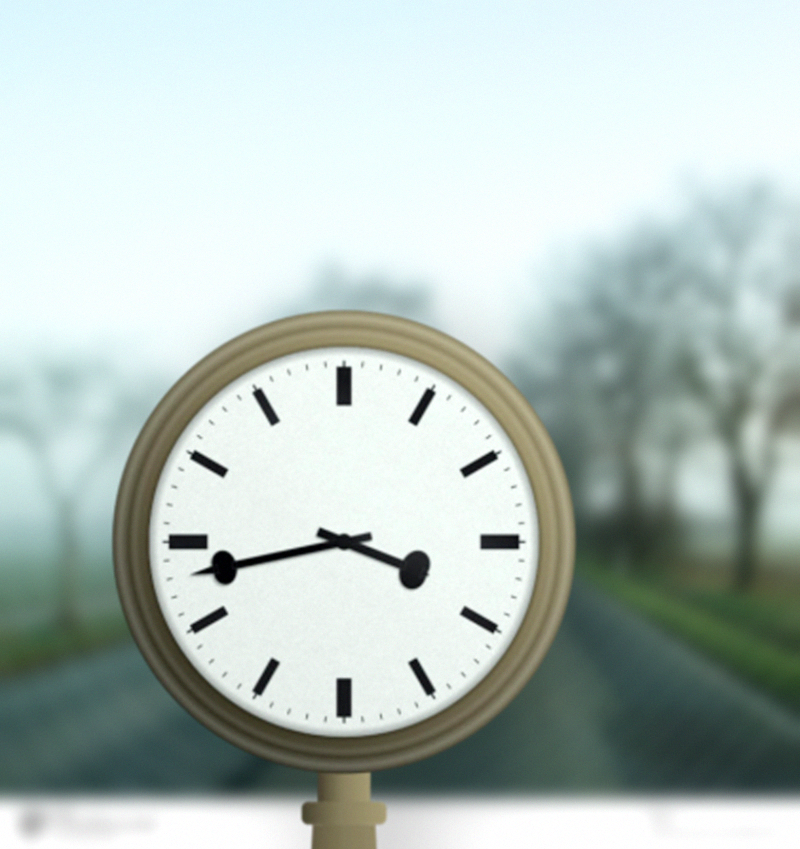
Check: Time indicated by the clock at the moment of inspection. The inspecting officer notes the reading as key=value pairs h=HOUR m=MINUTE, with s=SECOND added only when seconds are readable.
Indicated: h=3 m=43
